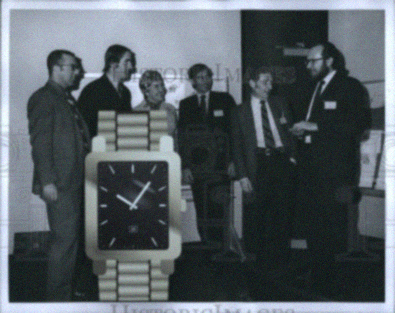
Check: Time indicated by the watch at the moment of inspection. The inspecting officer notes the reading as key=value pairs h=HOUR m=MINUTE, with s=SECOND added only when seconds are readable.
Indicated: h=10 m=6
